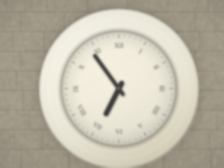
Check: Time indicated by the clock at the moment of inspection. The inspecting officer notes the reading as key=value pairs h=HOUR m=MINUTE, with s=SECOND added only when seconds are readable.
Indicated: h=6 m=54
